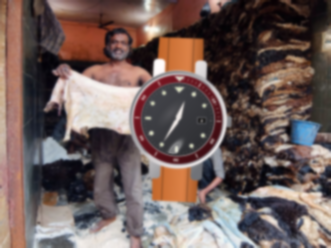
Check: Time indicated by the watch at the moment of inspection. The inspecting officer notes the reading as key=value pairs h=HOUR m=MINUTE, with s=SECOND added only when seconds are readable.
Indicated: h=12 m=35
